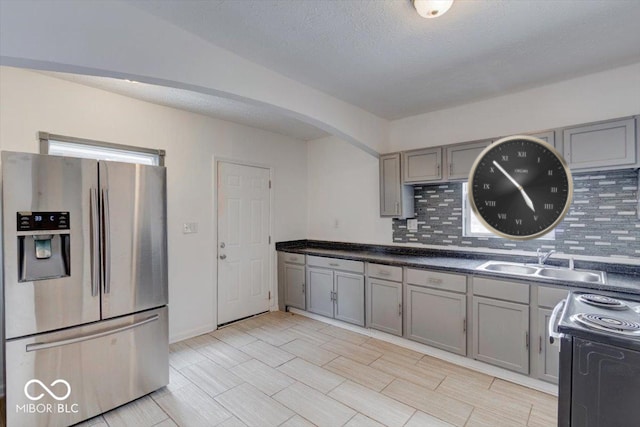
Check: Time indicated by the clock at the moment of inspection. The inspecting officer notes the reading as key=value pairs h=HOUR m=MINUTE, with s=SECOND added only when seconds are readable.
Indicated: h=4 m=52
